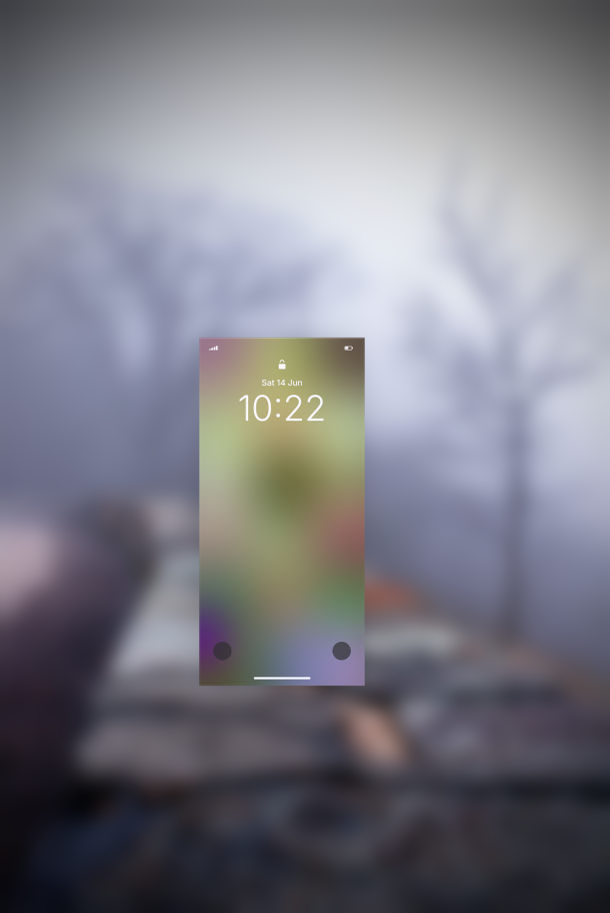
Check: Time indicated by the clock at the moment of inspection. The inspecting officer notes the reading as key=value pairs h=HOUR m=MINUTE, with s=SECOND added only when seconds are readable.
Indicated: h=10 m=22
